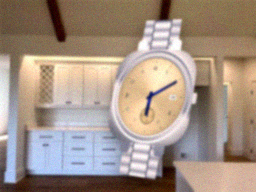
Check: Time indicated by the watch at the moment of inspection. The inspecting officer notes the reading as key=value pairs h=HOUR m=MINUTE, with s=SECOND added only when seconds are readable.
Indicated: h=6 m=10
